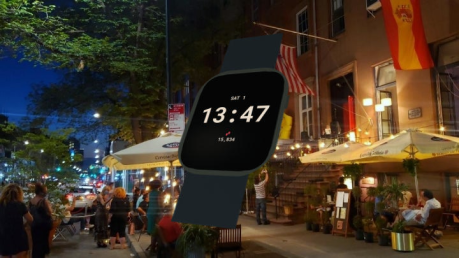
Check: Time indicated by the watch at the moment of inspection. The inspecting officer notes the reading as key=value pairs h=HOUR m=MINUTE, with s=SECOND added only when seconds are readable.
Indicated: h=13 m=47
